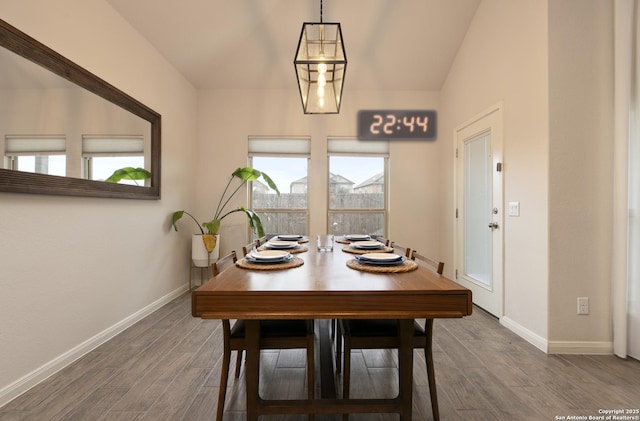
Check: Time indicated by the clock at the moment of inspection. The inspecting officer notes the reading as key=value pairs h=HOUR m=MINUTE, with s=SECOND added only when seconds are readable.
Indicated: h=22 m=44
